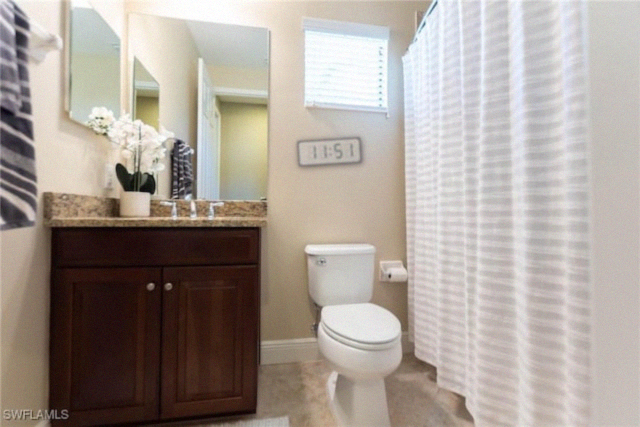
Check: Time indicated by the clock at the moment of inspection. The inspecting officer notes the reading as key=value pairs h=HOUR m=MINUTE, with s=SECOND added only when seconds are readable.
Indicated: h=11 m=51
